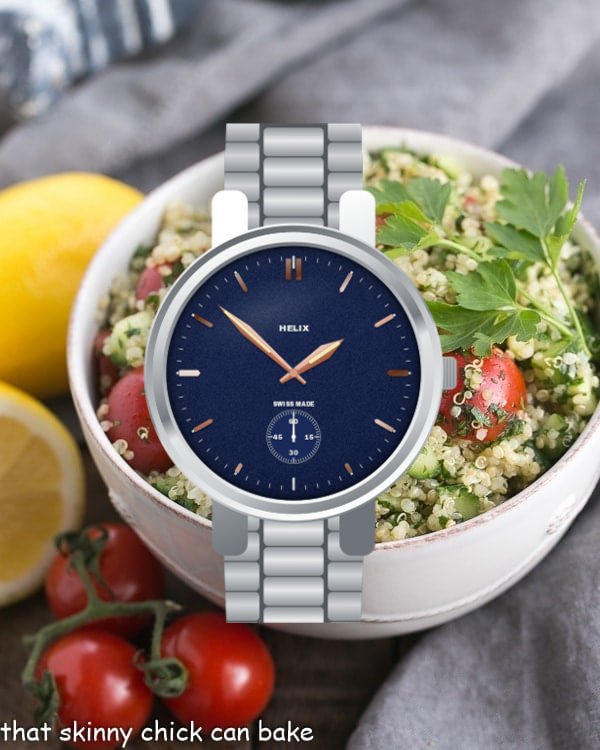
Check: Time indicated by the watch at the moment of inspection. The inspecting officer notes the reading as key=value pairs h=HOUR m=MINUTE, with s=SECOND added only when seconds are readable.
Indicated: h=1 m=52
